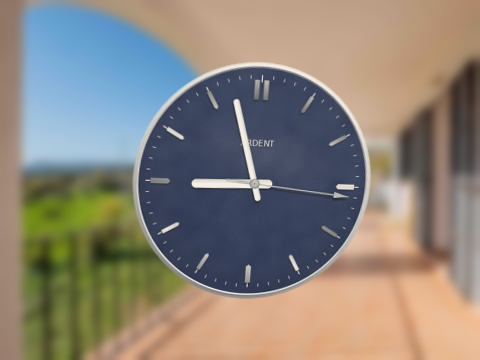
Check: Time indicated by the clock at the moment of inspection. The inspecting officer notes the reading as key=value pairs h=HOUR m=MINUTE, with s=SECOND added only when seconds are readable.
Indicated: h=8 m=57 s=16
